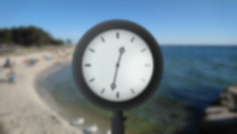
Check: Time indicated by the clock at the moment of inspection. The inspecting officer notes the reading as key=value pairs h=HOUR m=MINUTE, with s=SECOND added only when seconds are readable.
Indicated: h=12 m=32
